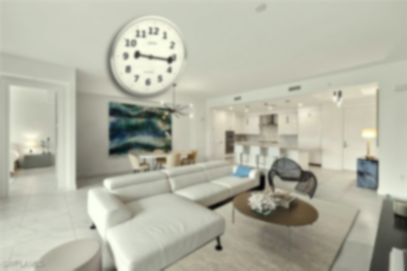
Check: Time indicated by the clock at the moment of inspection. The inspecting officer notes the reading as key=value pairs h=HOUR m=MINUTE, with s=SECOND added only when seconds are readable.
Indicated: h=9 m=16
